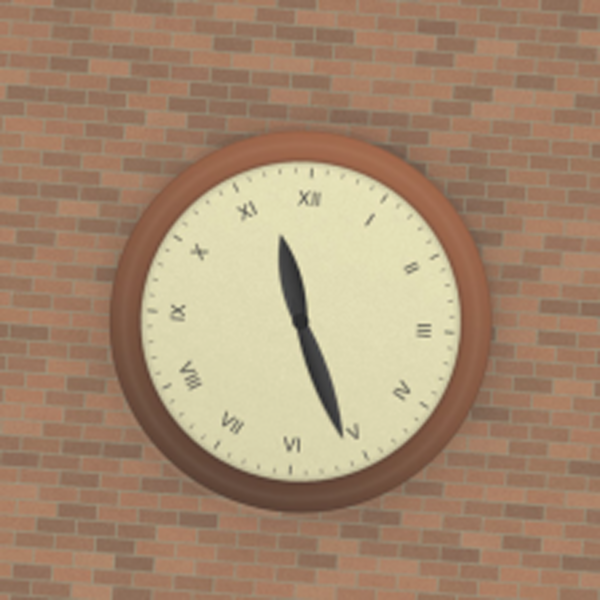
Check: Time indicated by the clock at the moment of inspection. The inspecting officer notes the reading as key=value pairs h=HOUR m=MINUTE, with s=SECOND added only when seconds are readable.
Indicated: h=11 m=26
